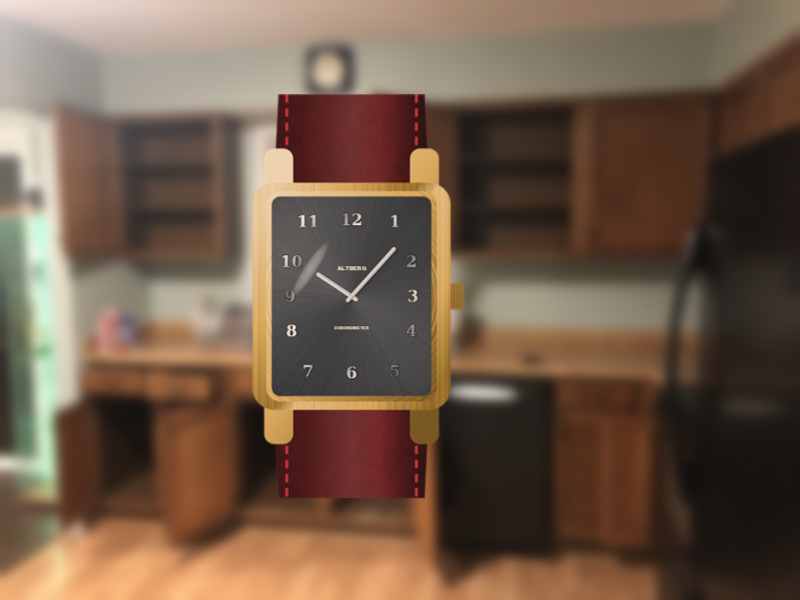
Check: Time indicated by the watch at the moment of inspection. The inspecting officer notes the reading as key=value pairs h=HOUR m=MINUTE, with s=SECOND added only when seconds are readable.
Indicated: h=10 m=7
